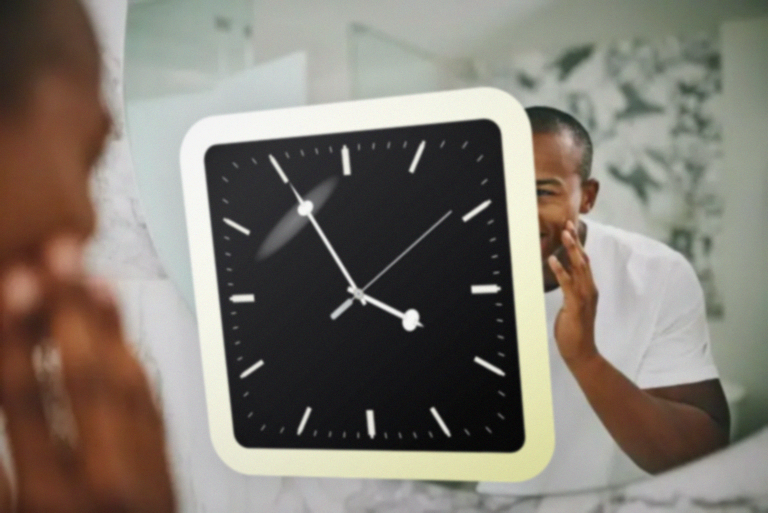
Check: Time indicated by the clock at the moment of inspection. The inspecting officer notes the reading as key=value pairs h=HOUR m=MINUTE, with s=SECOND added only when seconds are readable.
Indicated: h=3 m=55 s=9
